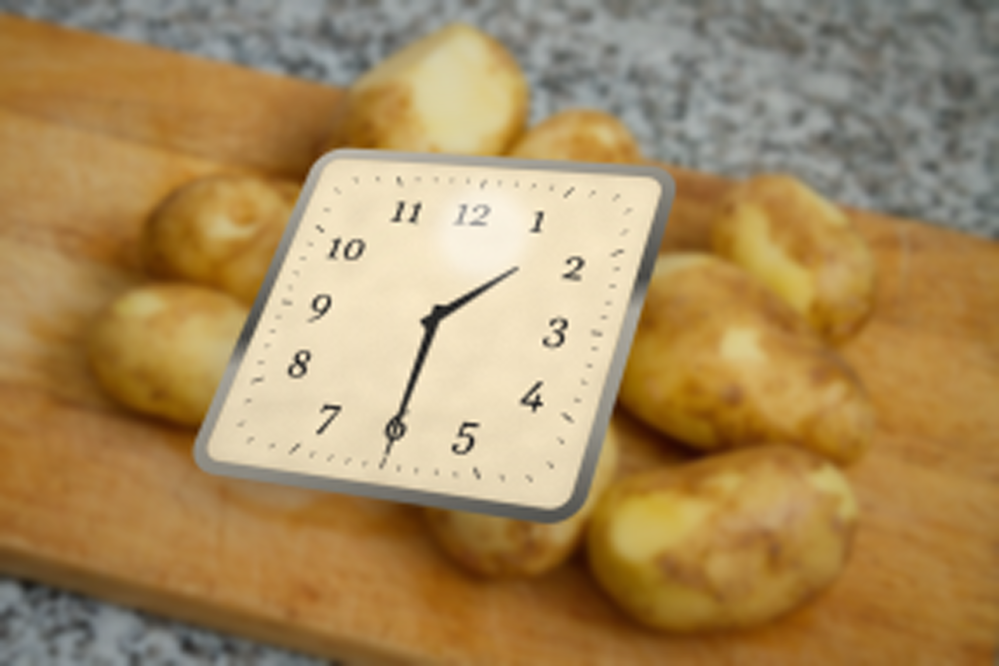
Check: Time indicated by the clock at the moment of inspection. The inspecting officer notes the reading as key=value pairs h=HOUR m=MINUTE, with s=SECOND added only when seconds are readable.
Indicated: h=1 m=30
